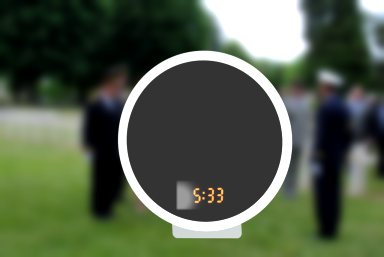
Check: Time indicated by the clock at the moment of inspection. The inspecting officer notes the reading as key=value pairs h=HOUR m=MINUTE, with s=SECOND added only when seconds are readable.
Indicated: h=5 m=33
